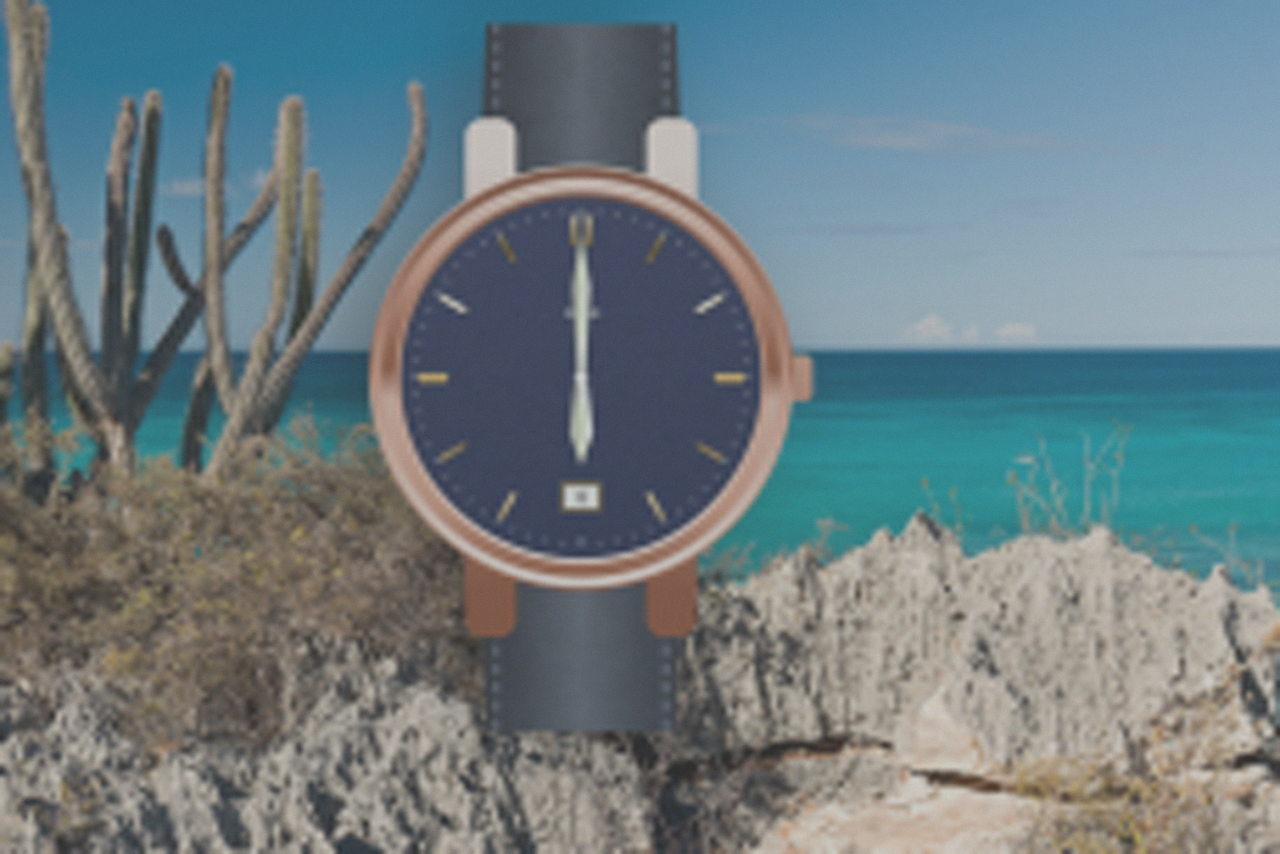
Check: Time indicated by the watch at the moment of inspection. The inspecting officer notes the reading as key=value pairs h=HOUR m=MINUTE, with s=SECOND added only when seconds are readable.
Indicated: h=6 m=0
